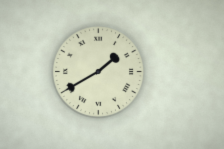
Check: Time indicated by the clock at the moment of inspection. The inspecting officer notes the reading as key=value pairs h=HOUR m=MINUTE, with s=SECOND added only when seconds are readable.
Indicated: h=1 m=40
